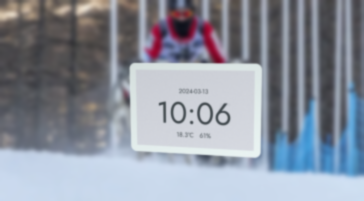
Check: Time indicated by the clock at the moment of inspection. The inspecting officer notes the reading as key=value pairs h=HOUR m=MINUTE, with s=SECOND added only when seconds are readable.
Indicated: h=10 m=6
